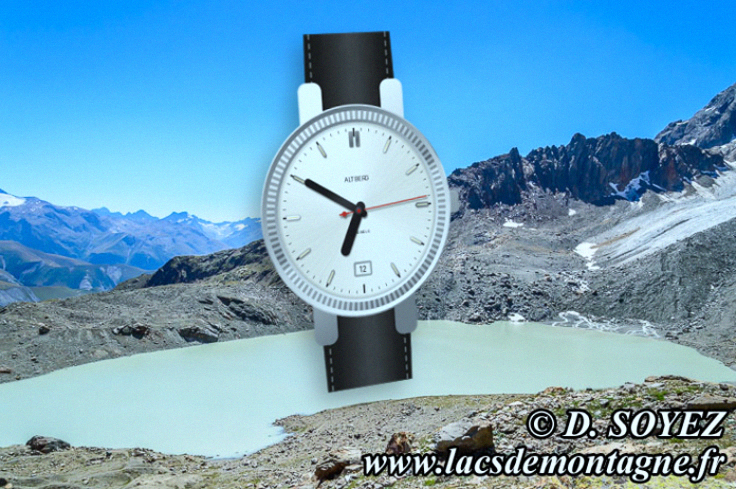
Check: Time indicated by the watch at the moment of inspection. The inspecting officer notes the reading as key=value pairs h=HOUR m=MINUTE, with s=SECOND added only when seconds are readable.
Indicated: h=6 m=50 s=14
